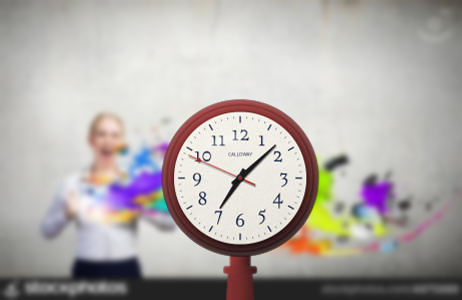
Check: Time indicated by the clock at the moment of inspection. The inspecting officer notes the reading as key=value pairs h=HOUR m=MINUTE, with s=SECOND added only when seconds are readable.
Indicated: h=7 m=7 s=49
